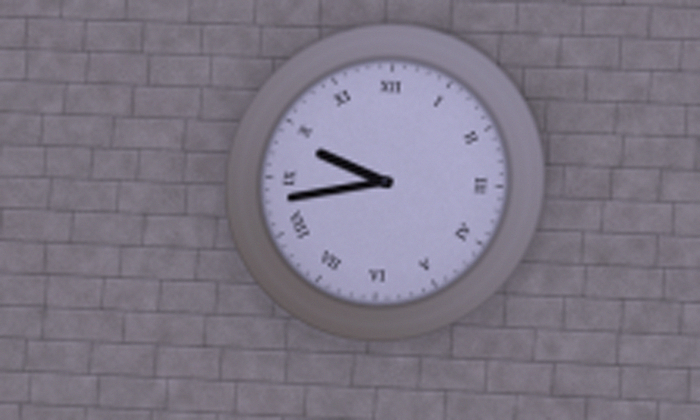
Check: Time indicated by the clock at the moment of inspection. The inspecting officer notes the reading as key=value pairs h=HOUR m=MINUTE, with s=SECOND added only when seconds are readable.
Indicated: h=9 m=43
